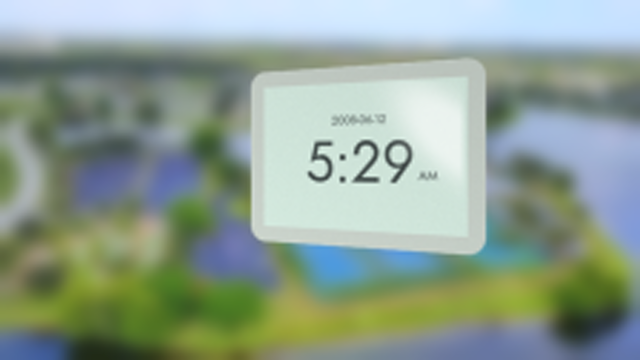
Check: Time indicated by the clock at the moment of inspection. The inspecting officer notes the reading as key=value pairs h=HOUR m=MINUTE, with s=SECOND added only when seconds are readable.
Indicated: h=5 m=29
